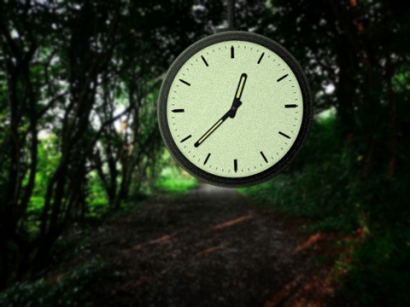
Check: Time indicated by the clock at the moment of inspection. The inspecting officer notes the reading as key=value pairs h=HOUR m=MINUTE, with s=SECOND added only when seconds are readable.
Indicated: h=12 m=38
